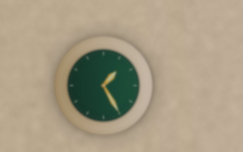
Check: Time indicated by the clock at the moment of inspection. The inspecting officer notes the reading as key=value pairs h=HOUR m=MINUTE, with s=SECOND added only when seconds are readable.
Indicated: h=1 m=25
